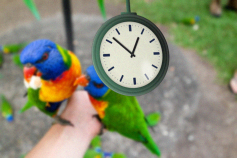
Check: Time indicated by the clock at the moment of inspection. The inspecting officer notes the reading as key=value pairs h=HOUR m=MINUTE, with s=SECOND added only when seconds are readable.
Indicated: h=12 m=52
